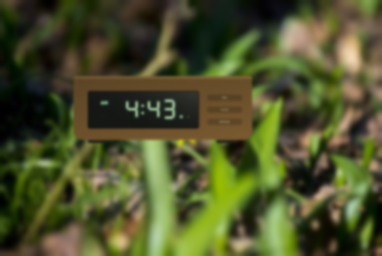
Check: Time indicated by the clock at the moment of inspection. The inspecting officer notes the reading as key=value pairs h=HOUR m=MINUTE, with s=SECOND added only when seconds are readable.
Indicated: h=4 m=43
